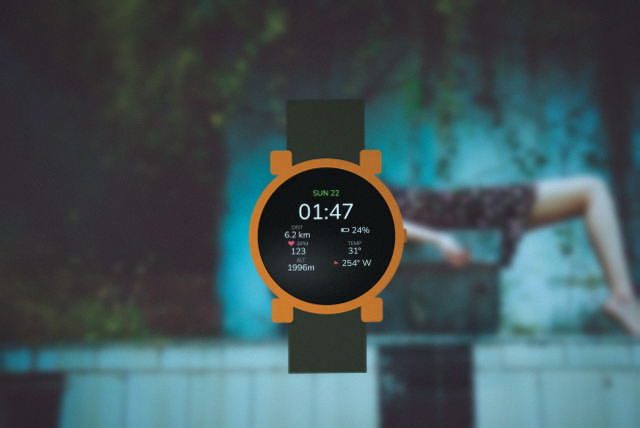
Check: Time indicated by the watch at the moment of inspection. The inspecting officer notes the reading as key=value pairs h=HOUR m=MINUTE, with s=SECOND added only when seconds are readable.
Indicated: h=1 m=47
